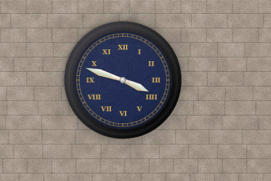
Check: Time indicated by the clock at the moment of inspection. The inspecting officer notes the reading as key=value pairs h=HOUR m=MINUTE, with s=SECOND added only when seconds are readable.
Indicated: h=3 m=48
